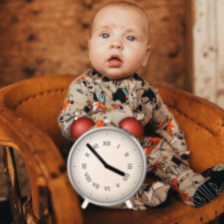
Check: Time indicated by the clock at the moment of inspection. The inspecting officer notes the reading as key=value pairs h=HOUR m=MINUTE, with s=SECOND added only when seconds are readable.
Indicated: h=3 m=53
